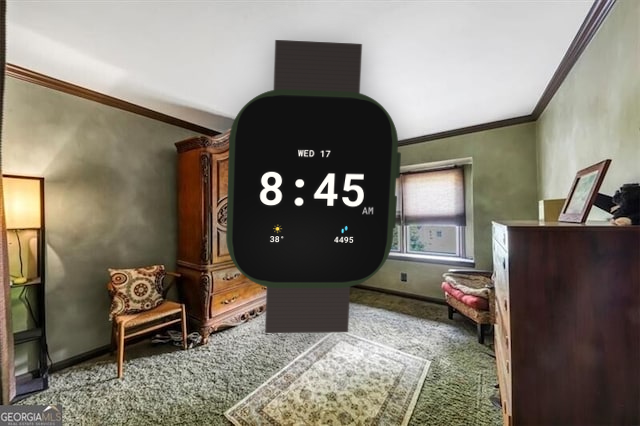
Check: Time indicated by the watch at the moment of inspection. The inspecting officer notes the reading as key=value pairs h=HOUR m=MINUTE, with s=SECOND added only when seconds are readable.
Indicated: h=8 m=45
